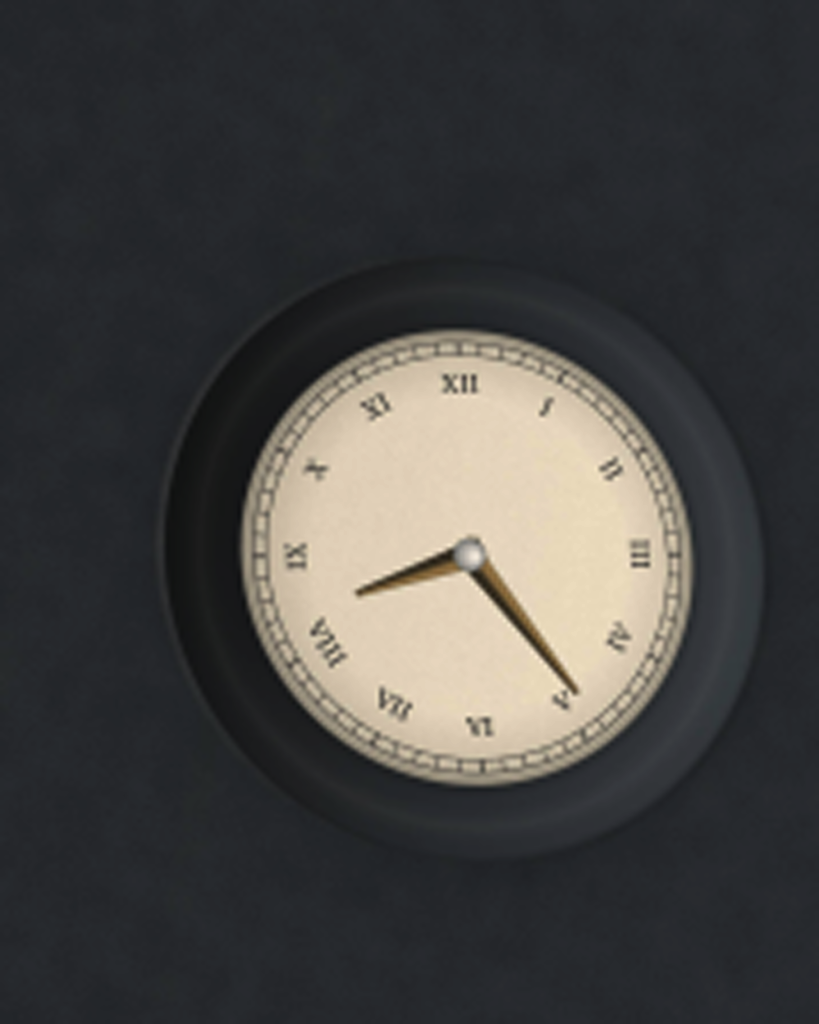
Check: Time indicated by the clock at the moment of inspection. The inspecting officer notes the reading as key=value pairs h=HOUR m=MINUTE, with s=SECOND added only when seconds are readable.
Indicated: h=8 m=24
